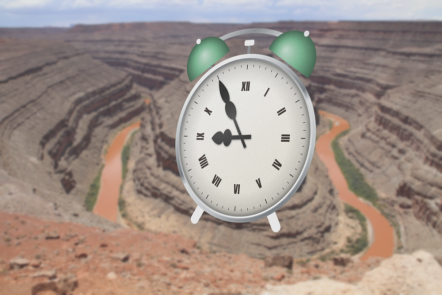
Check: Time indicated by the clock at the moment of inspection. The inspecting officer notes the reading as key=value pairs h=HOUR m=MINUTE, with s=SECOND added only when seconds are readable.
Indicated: h=8 m=55
